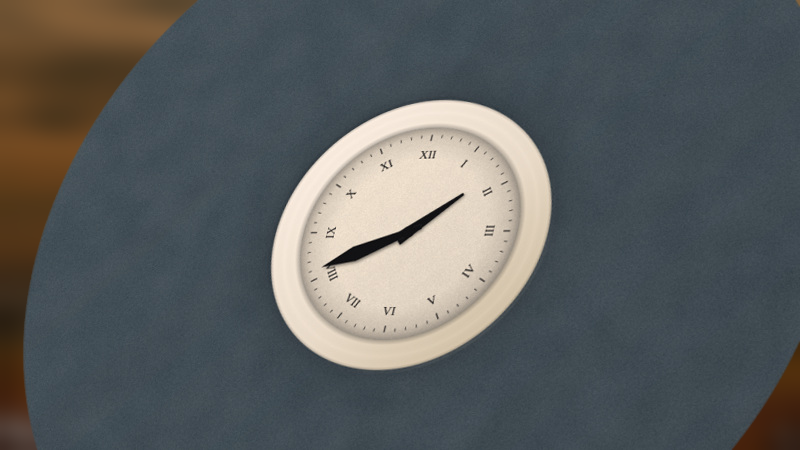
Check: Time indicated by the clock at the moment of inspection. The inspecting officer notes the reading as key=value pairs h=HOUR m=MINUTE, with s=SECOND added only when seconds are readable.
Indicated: h=1 m=41
